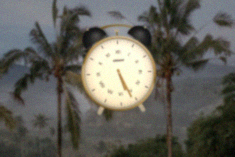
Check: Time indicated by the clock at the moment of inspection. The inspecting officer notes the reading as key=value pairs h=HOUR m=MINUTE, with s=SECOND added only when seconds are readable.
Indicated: h=5 m=26
